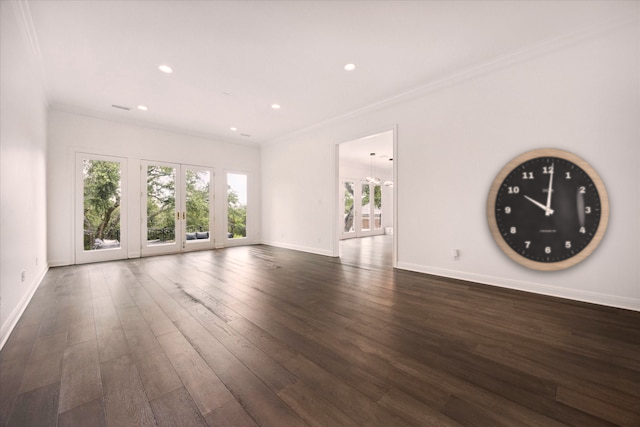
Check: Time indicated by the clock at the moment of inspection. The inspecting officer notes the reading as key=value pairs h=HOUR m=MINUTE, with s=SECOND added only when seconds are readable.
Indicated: h=10 m=1
